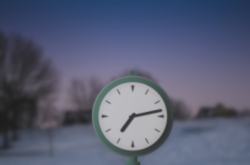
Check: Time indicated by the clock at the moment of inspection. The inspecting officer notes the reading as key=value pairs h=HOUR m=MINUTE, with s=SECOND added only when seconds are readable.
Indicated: h=7 m=13
